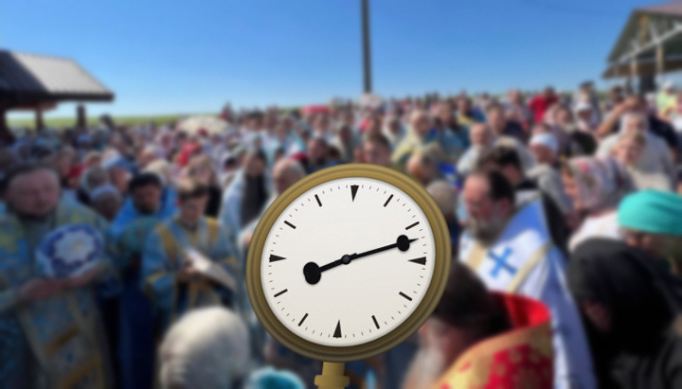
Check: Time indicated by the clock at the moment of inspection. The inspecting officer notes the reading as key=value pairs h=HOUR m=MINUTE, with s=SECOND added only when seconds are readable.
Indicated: h=8 m=12
